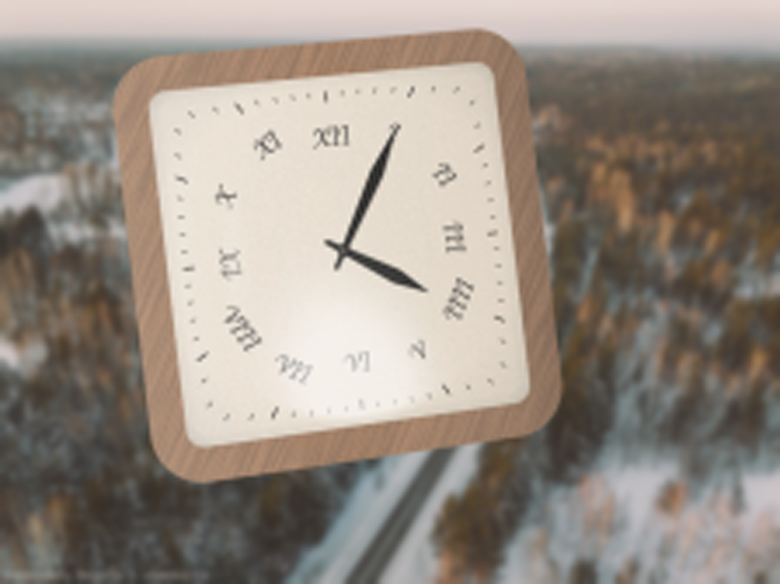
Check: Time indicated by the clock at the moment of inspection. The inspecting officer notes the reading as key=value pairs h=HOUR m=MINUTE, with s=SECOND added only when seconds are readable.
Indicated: h=4 m=5
